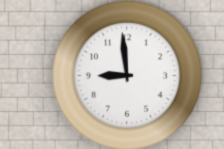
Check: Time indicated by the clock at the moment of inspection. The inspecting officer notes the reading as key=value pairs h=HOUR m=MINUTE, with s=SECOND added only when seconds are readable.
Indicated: h=8 m=59
